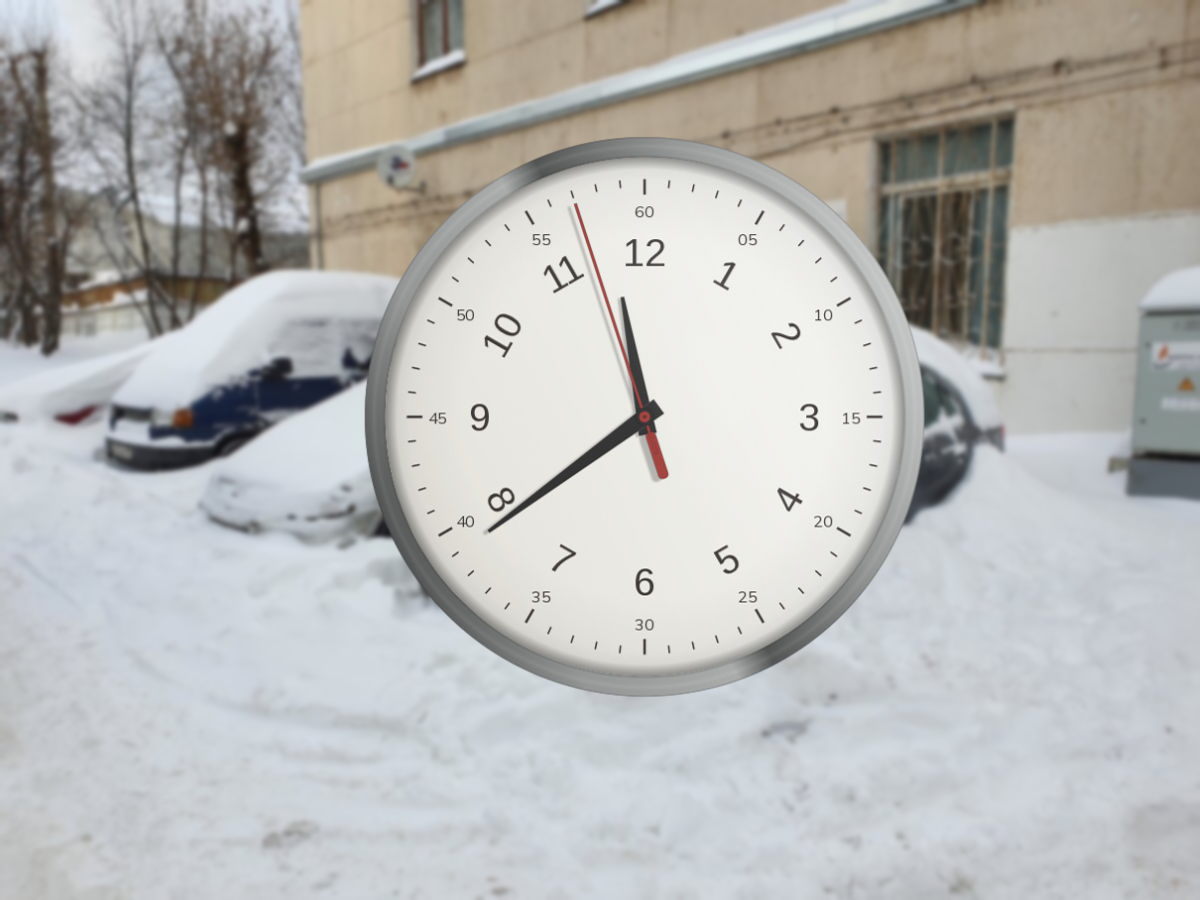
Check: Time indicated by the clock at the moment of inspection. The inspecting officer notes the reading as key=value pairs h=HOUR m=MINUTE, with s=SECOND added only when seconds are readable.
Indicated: h=11 m=38 s=57
